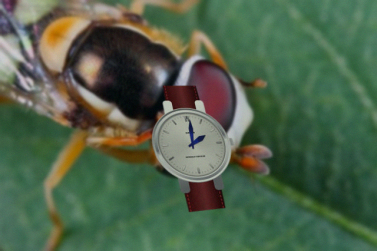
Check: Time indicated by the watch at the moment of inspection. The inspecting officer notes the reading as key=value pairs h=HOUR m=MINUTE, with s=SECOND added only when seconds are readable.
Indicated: h=2 m=1
